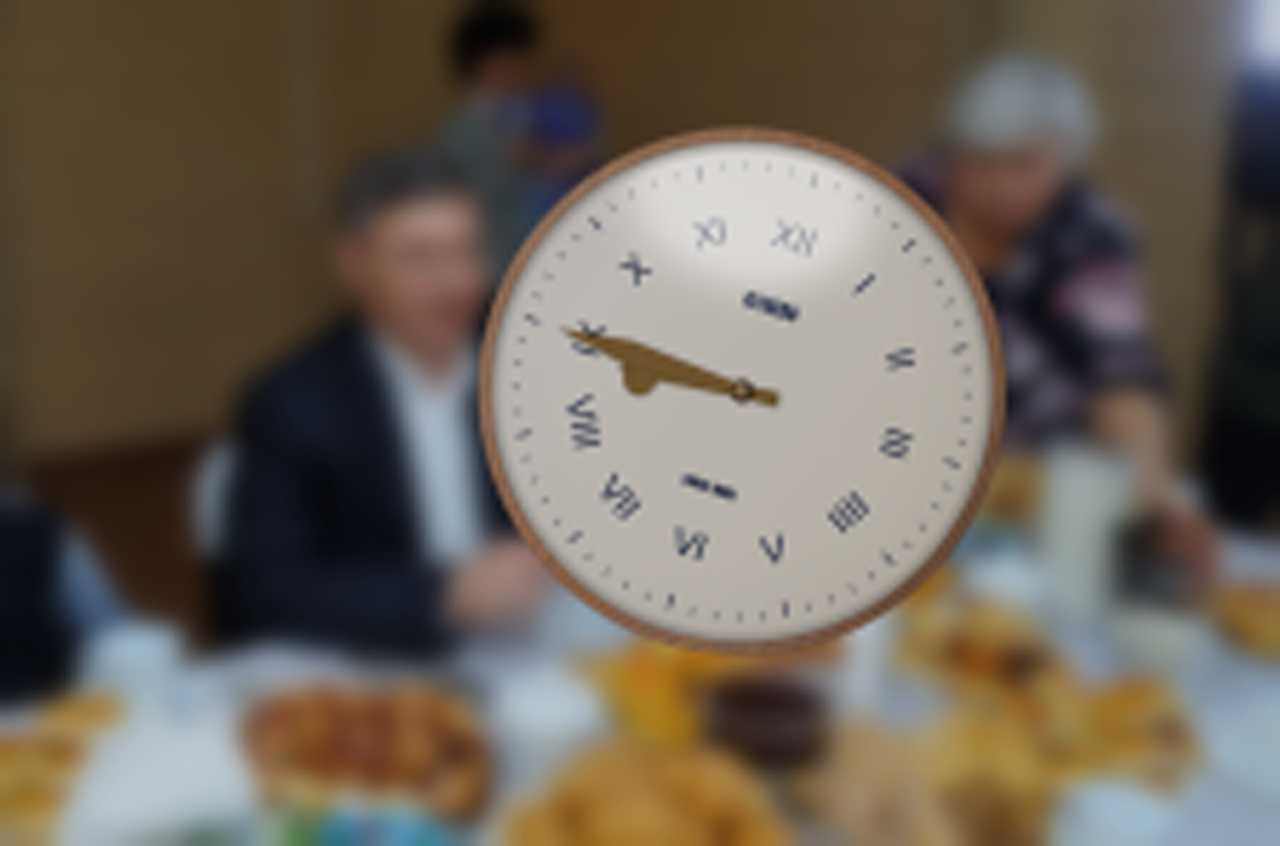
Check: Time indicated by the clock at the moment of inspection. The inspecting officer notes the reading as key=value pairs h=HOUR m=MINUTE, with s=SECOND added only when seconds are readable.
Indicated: h=8 m=45
